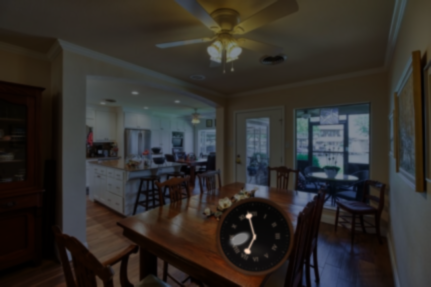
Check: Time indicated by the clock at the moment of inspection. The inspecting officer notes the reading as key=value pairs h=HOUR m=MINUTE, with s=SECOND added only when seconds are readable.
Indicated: h=6 m=58
